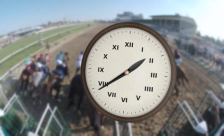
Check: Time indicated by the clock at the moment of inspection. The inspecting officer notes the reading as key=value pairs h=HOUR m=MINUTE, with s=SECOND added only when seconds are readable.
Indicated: h=1 m=39
